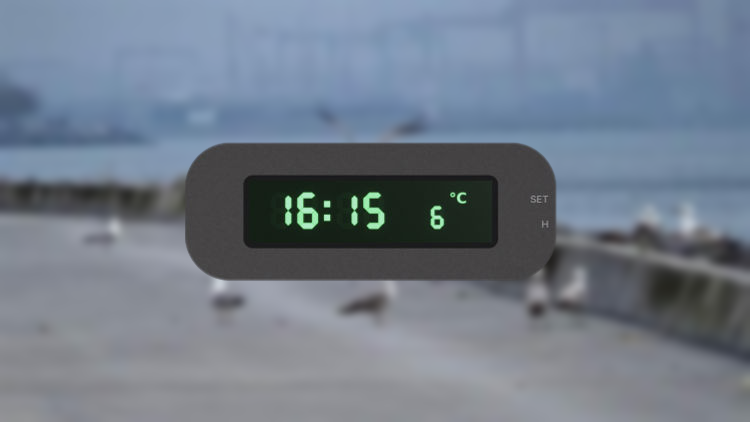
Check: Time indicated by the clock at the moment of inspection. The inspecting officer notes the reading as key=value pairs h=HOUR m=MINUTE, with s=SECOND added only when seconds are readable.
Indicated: h=16 m=15
